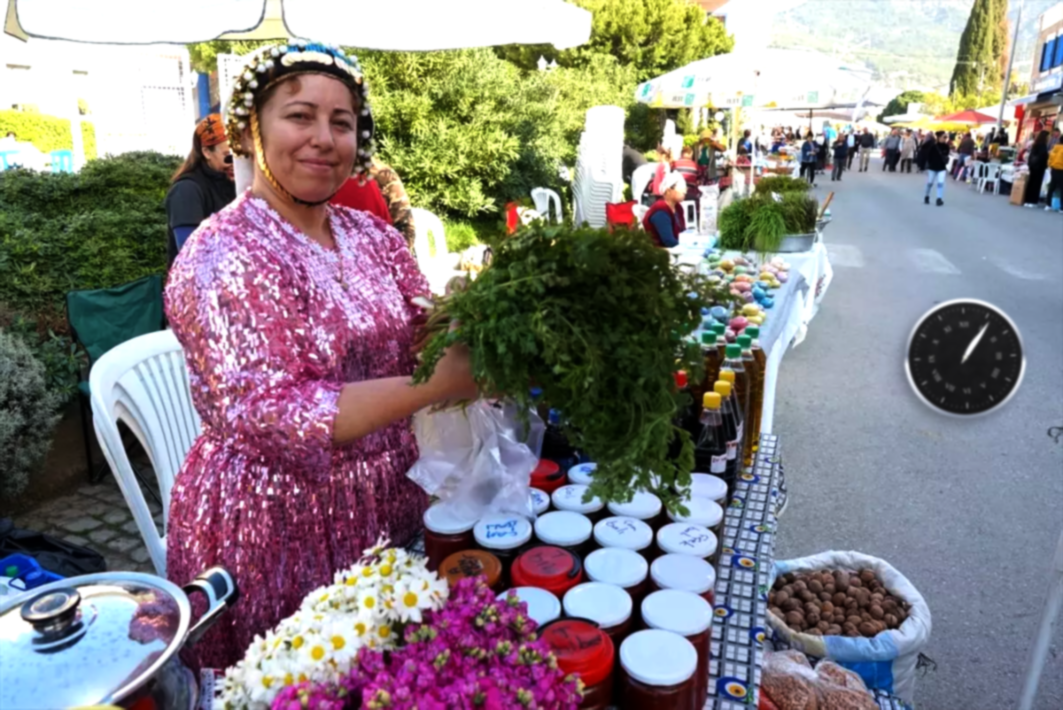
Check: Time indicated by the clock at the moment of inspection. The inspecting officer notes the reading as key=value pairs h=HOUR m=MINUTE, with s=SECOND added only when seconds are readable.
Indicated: h=1 m=6
